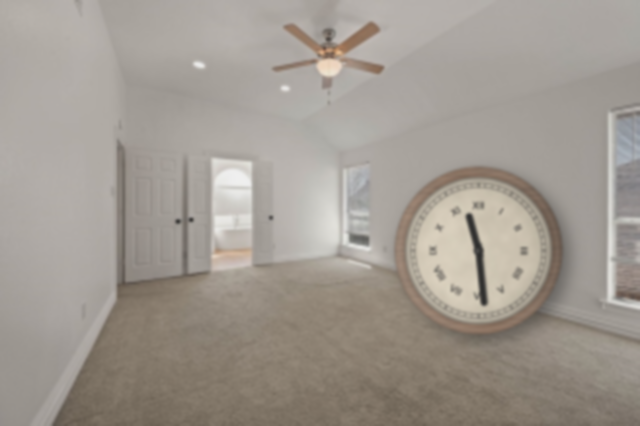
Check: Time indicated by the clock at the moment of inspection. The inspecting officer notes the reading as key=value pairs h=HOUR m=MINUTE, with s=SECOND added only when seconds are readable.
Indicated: h=11 m=29
